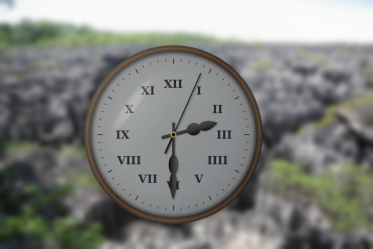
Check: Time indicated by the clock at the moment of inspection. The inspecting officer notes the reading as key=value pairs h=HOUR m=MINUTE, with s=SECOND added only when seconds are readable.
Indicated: h=2 m=30 s=4
